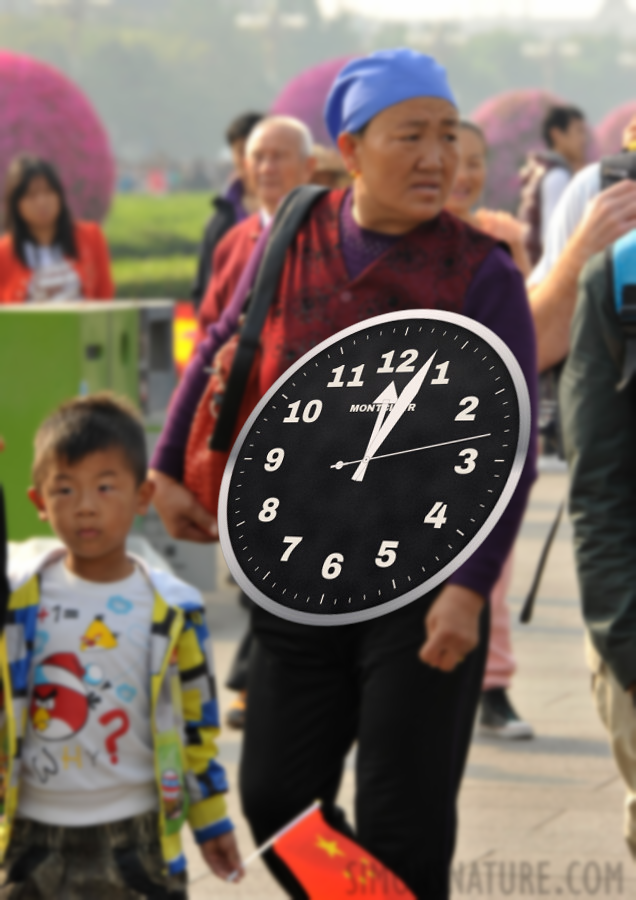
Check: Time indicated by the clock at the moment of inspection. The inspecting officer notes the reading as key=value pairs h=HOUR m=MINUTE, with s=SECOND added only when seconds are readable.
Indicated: h=12 m=3 s=13
